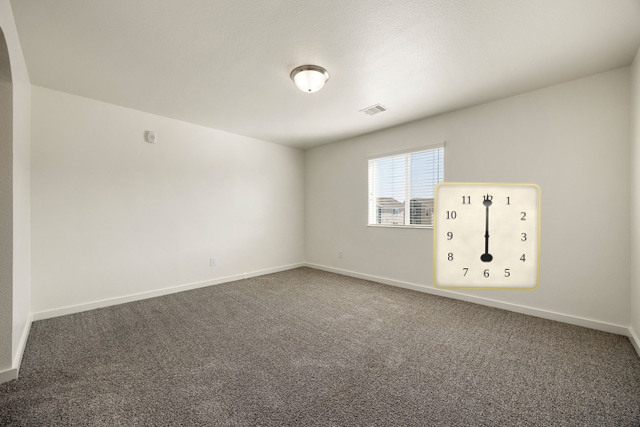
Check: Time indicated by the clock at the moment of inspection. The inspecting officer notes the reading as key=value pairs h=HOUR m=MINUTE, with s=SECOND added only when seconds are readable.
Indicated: h=6 m=0
